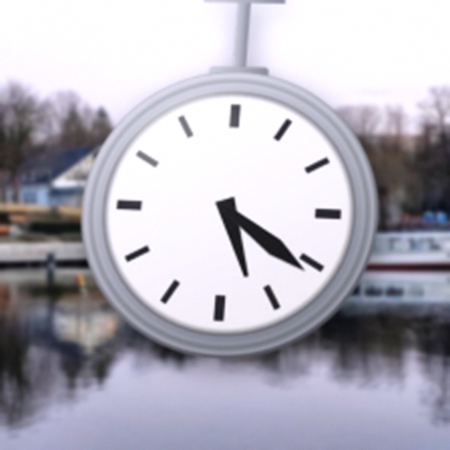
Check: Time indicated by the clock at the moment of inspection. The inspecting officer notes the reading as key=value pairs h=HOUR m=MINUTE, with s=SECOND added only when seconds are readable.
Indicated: h=5 m=21
